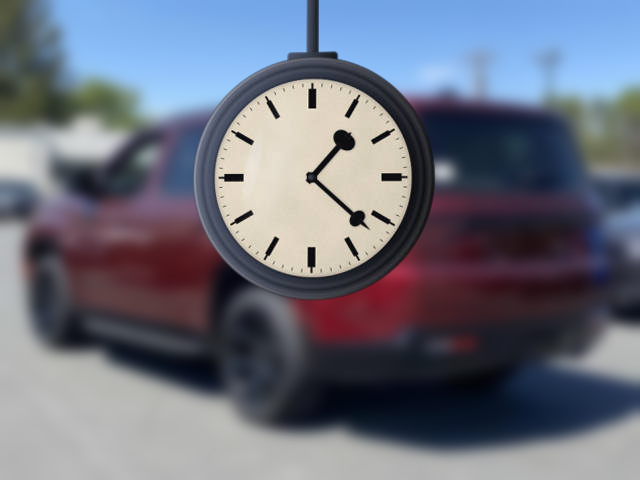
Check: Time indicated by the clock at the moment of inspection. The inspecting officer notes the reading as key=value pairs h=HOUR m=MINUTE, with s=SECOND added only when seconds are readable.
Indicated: h=1 m=22
